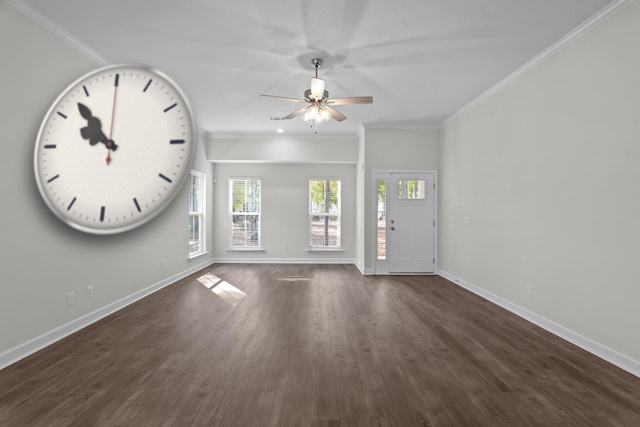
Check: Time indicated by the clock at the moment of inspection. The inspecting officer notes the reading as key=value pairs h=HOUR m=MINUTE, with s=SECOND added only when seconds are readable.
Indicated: h=9 m=53 s=0
